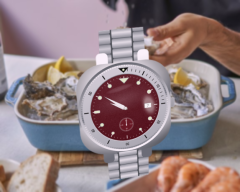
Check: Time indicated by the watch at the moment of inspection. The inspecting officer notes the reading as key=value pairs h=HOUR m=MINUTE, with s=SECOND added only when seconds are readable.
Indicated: h=9 m=51
